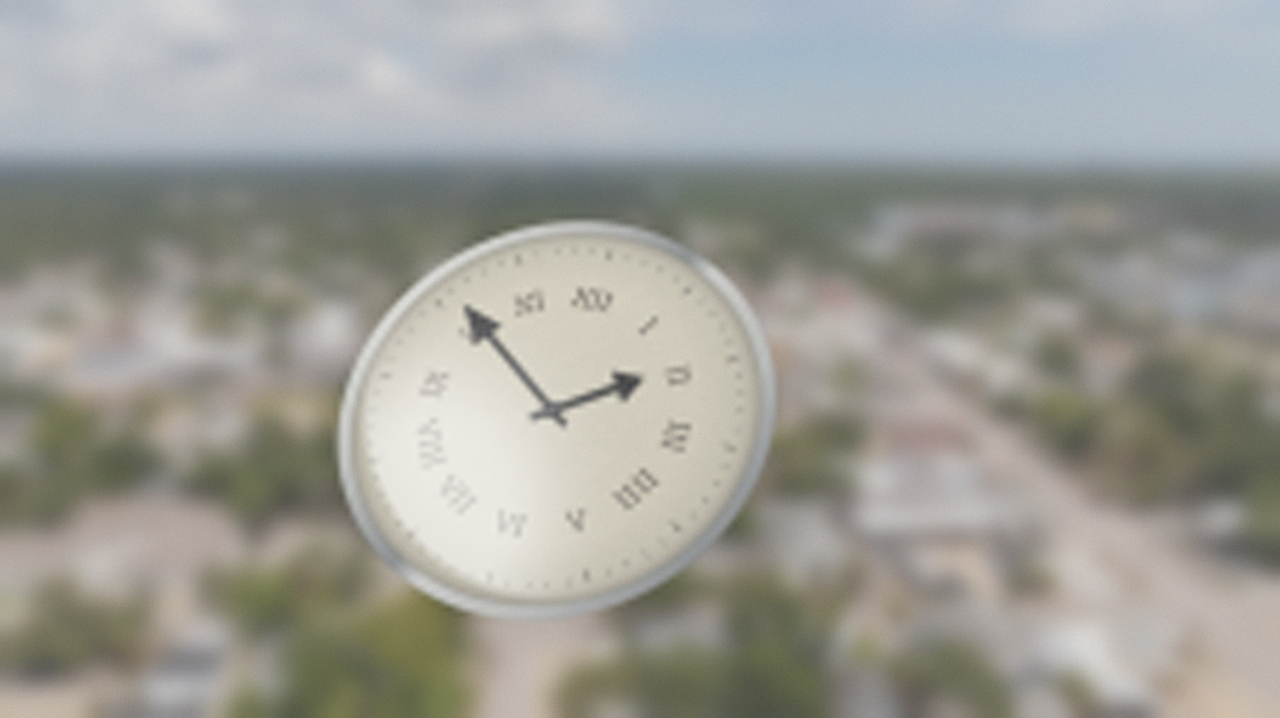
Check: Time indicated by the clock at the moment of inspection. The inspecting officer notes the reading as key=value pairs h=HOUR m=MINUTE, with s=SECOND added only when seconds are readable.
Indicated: h=1 m=51
